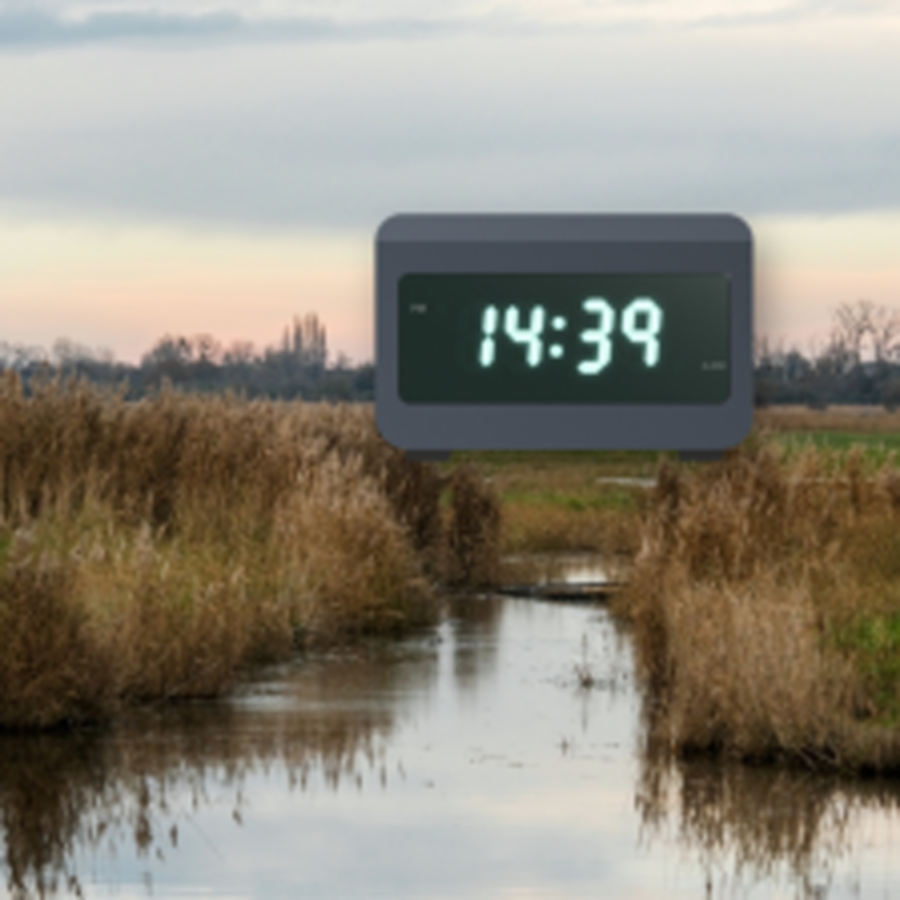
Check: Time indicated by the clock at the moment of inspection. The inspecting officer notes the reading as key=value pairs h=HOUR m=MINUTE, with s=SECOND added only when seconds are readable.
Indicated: h=14 m=39
